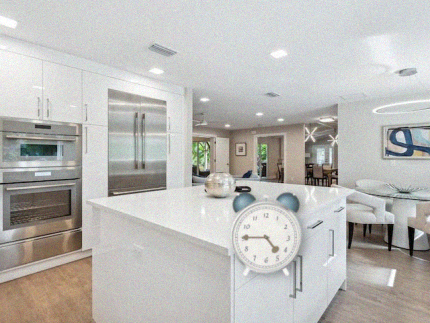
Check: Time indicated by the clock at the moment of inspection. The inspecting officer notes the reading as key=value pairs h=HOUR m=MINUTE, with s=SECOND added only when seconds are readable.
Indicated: h=4 m=45
